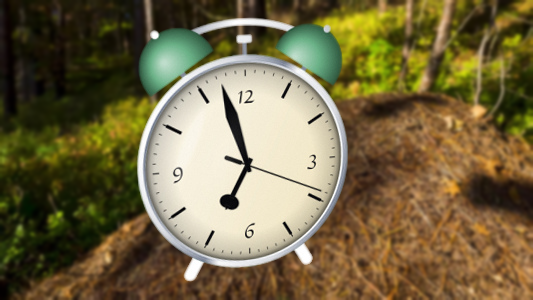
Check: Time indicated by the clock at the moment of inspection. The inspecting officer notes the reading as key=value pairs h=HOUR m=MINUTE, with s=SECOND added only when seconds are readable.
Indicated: h=6 m=57 s=19
